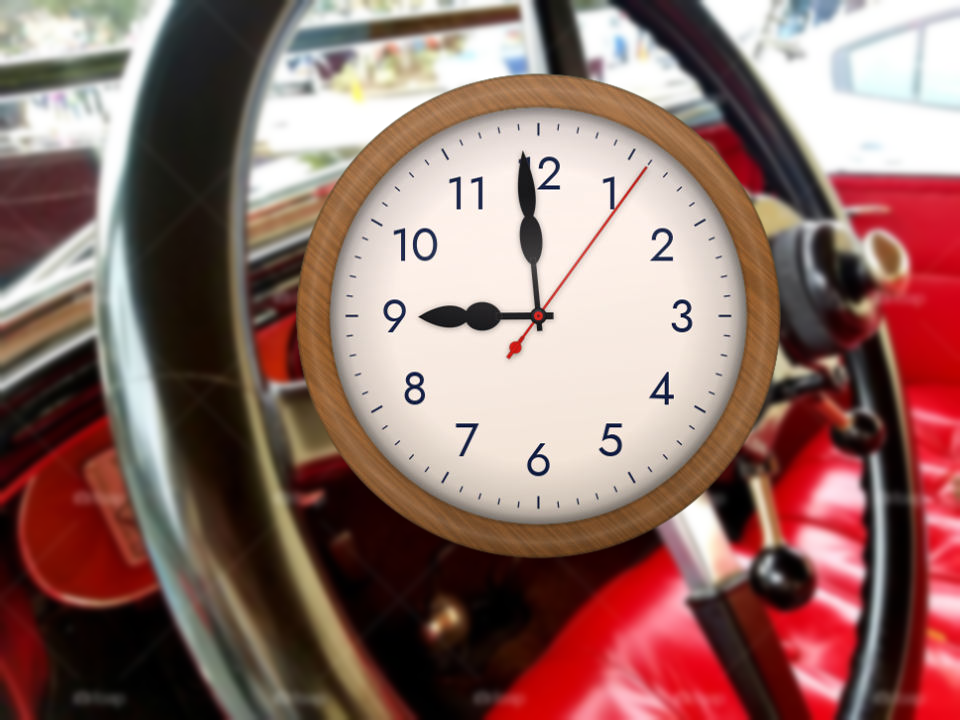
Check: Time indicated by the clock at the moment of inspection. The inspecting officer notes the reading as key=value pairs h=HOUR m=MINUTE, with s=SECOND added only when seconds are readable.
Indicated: h=8 m=59 s=6
